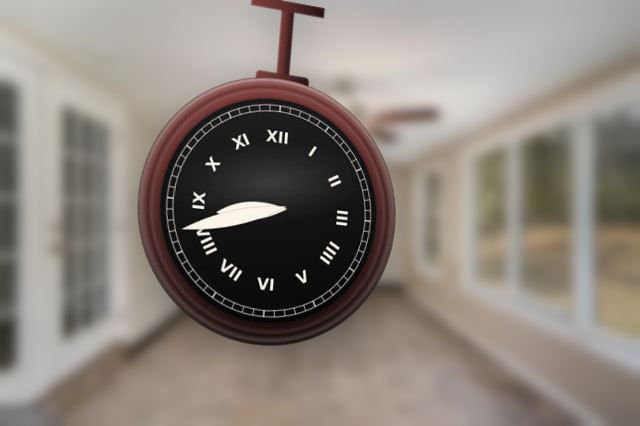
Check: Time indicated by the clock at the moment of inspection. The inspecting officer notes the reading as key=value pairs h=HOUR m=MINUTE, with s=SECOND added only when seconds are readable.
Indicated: h=8 m=42
